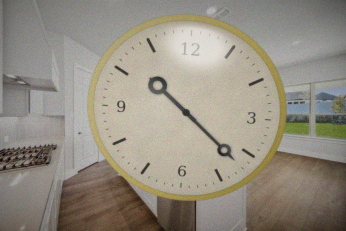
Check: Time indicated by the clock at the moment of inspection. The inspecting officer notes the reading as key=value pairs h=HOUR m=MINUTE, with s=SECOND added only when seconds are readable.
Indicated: h=10 m=22
